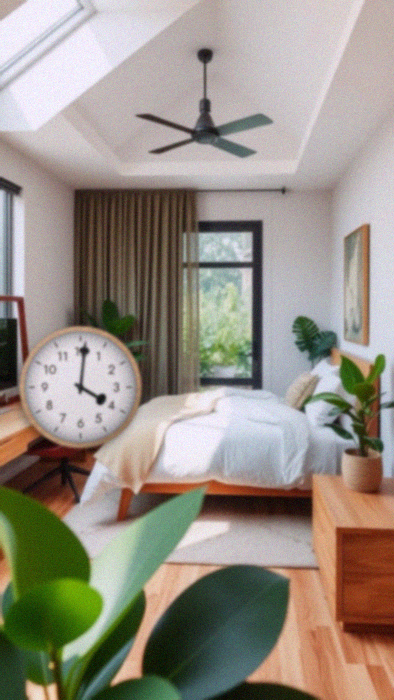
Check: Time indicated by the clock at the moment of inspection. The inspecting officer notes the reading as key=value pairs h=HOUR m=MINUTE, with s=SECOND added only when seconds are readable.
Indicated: h=4 m=1
